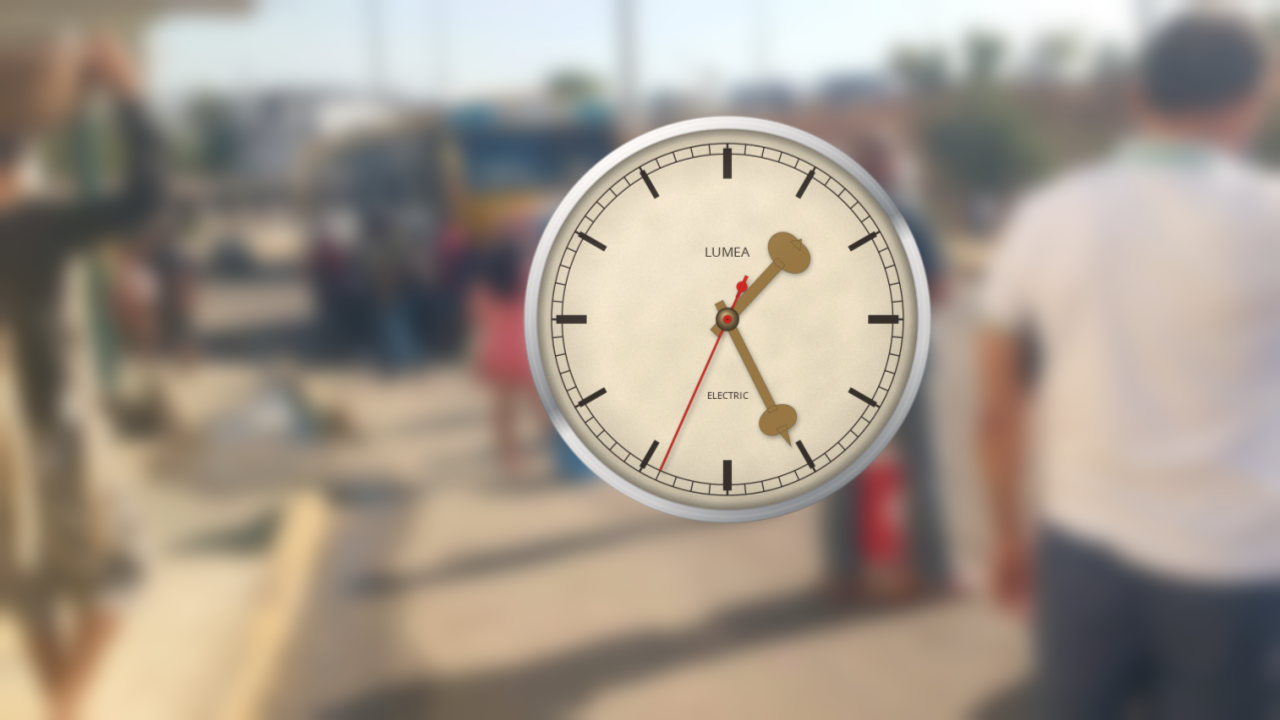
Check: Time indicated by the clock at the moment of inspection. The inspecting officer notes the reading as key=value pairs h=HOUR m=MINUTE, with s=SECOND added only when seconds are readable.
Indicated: h=1 m=25 s=34
